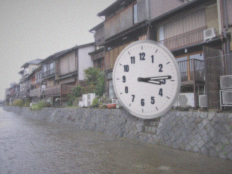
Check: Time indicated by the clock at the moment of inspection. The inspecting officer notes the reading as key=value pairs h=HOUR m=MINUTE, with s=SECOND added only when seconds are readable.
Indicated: h=3 m=14
